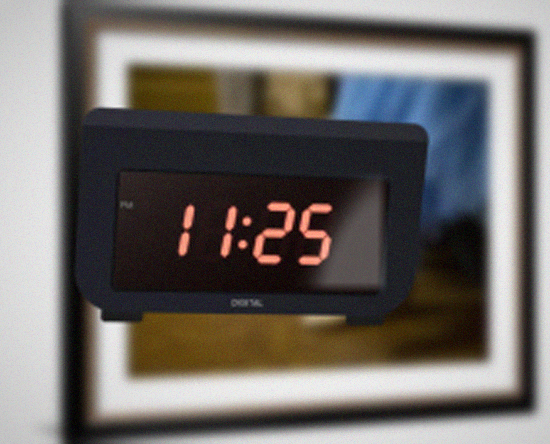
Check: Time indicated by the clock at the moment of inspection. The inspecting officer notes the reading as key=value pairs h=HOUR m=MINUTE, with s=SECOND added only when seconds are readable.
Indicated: h=11 m=25
